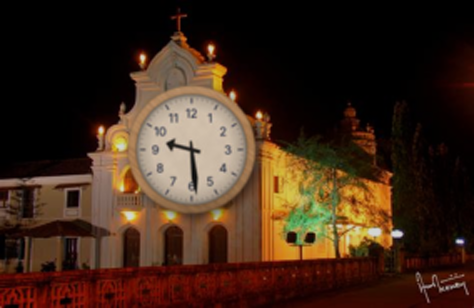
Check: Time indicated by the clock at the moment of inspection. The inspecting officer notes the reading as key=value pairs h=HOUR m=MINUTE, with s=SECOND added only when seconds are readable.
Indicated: h=9 m=29
